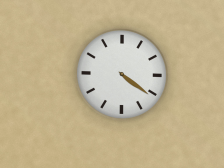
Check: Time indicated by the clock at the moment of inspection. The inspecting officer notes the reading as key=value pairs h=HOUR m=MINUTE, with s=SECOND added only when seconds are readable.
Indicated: h=4 m=21
